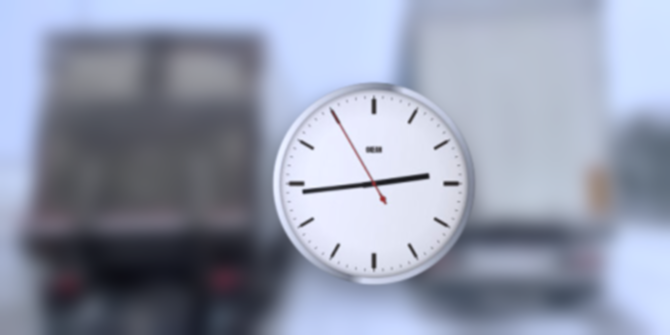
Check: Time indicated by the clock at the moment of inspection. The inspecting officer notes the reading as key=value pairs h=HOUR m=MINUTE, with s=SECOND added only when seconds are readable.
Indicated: h=2 m=43 s=55
